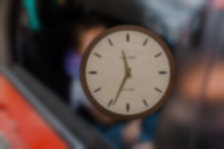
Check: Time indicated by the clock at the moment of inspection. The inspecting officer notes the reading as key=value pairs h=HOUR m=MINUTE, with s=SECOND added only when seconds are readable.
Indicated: h=11 m=34
